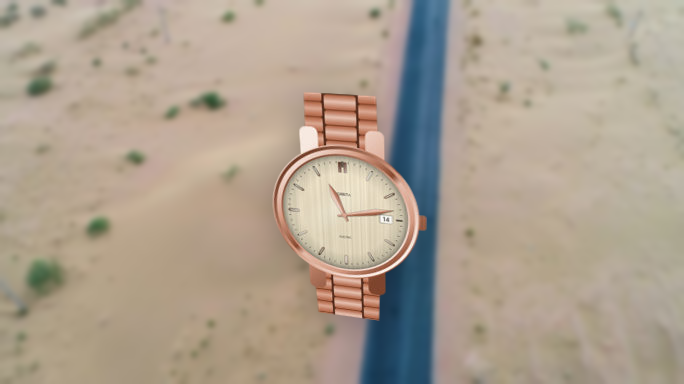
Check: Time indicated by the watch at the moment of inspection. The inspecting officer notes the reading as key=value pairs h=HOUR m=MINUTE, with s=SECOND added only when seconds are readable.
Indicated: h=11 m=13
